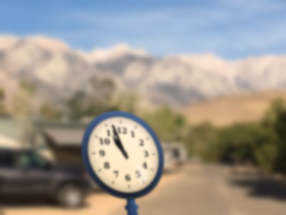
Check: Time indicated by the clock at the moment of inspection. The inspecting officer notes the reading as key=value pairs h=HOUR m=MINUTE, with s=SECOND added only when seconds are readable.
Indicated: h=10 m=57
